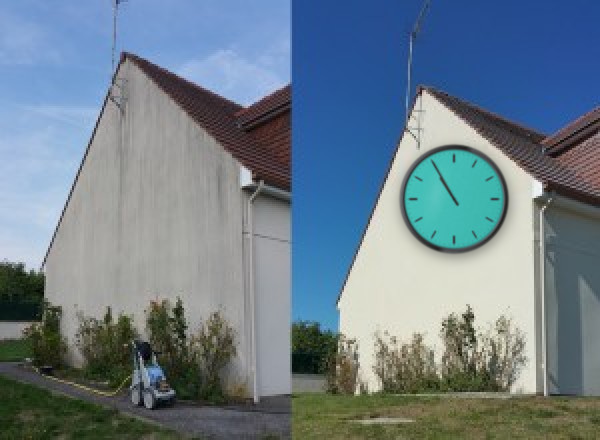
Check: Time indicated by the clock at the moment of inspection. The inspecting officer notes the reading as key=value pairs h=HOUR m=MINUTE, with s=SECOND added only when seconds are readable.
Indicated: h=10 m=55
